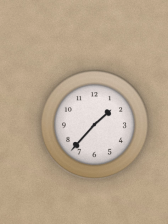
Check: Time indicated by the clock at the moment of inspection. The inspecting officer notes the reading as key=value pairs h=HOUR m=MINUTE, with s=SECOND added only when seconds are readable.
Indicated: h=1 m=37
